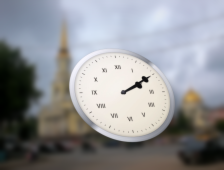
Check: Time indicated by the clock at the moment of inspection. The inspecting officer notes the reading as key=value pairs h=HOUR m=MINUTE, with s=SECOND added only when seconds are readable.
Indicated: h=2 m=10
